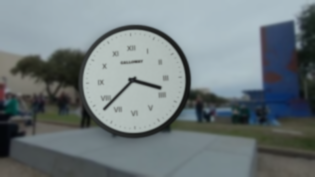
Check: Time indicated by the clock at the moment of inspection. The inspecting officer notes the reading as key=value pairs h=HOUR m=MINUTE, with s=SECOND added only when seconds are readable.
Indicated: h=3 m=38
